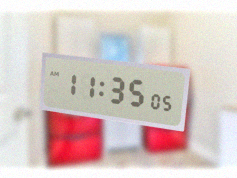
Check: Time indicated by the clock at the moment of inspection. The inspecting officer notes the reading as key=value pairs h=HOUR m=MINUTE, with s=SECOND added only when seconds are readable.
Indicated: h=11 m=35 s=5
